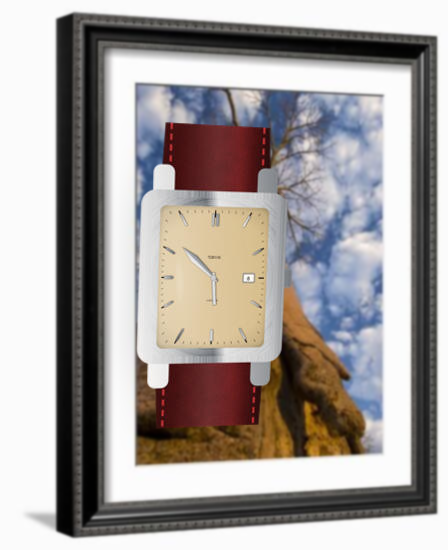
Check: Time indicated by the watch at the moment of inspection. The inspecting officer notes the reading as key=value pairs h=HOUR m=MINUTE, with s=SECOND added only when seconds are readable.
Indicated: h=5 m=52
